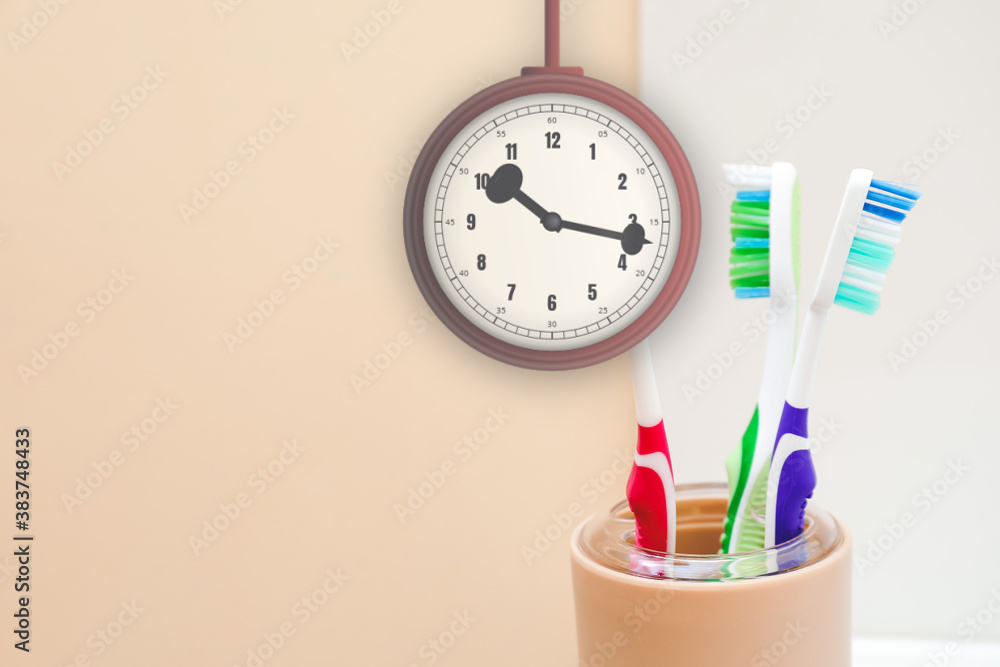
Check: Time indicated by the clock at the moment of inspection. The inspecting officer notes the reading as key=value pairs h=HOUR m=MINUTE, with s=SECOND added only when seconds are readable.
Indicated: h=10 m=17
